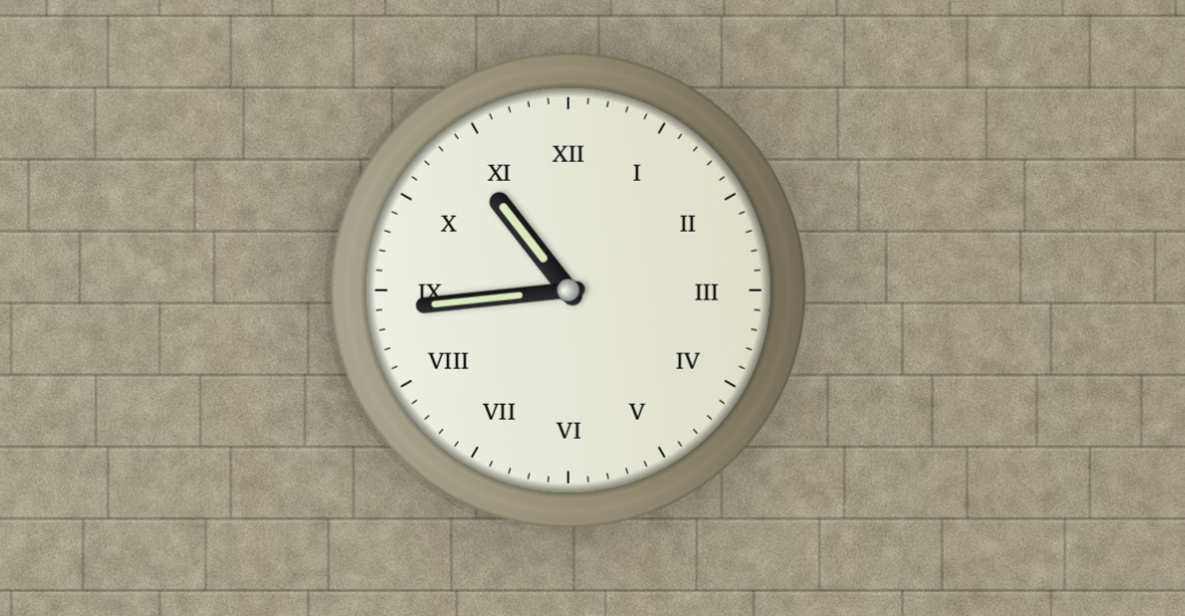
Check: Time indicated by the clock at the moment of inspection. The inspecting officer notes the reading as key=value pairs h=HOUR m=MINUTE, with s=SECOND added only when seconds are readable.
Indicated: h=10 m=44
